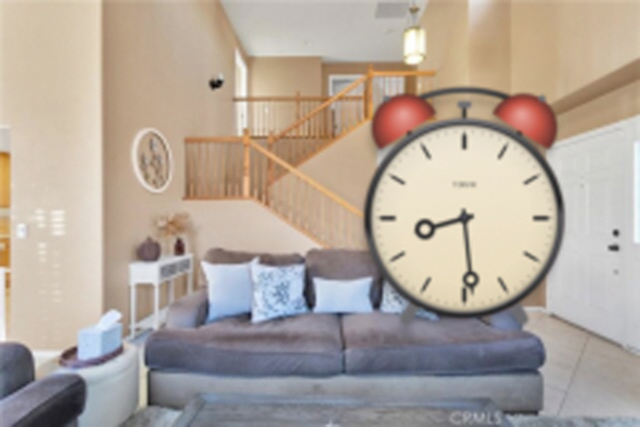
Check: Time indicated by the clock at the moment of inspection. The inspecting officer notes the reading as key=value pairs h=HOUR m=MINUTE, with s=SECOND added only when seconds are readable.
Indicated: h=8 m=29
